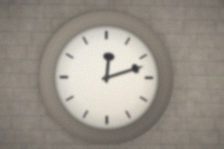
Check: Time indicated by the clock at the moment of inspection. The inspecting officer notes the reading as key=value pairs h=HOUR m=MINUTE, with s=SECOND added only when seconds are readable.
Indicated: h=12 m=12
